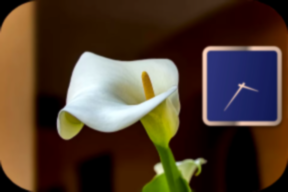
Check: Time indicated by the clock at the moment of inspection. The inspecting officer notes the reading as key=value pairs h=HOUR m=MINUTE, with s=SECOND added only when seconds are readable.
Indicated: h=3 m=36
